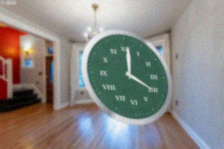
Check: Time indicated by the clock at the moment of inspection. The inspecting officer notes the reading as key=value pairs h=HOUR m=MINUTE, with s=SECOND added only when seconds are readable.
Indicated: h=4 m=1
